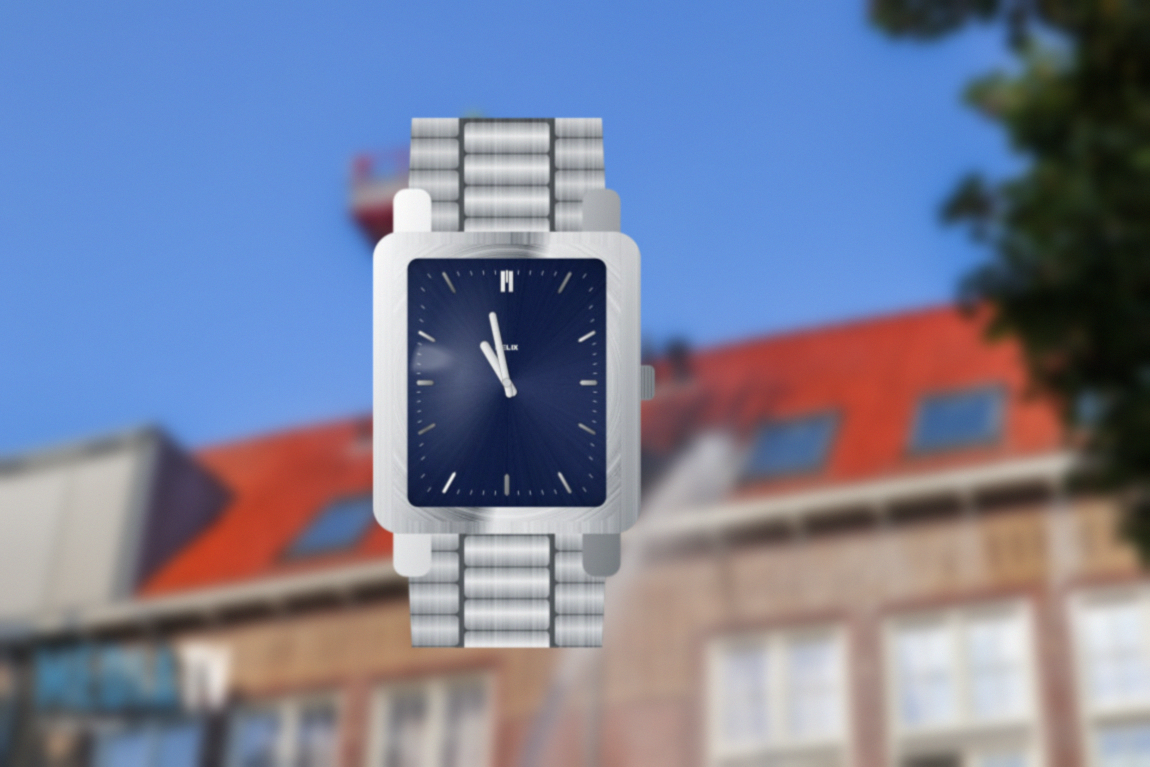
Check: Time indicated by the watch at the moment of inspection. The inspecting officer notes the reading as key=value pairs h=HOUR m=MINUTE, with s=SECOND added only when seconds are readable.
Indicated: h=10 m=58
